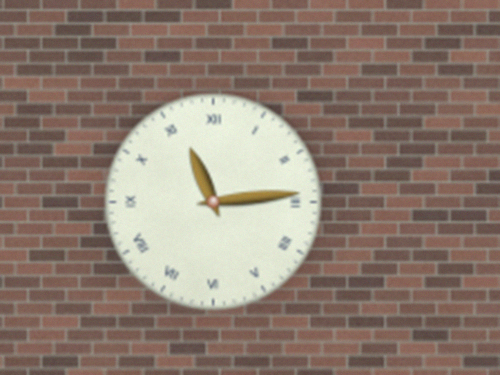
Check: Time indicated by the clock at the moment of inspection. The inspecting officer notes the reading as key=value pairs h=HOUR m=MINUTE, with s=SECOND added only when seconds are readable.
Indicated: h=11 m=14
